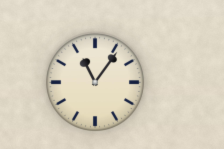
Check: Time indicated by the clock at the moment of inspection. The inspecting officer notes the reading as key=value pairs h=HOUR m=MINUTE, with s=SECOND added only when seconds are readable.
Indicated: h=11 m=6
